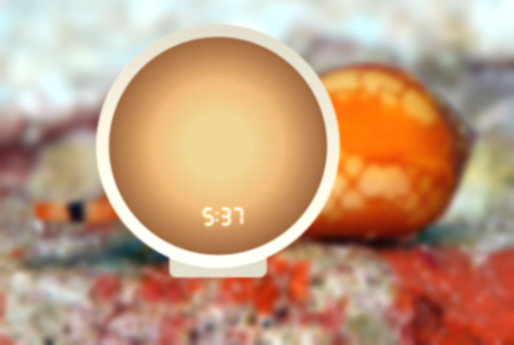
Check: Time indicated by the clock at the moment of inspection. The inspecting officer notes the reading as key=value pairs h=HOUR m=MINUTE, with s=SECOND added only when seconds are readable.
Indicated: h=5 m=37
